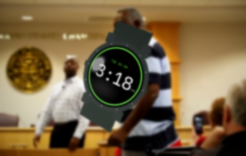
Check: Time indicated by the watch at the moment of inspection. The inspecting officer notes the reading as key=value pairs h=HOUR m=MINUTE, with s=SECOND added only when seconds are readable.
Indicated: h=3 m=18
